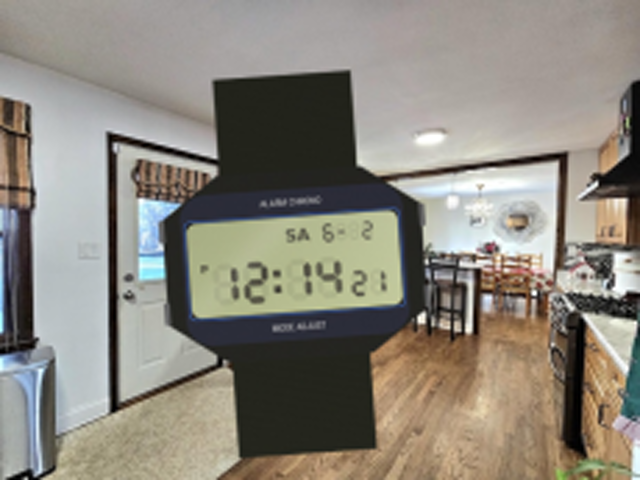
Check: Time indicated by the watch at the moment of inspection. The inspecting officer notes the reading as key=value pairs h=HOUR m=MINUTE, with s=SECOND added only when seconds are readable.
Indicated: h=12 m=14 s=21
